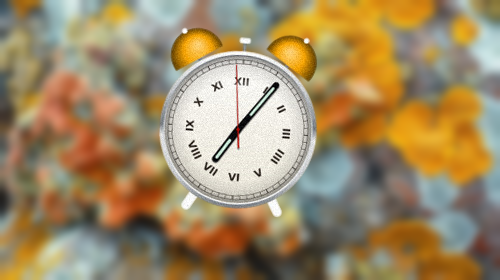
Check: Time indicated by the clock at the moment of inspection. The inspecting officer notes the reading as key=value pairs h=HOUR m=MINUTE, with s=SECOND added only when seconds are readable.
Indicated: h=7 m=5 s=59
